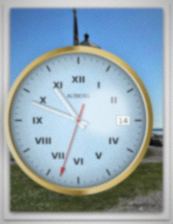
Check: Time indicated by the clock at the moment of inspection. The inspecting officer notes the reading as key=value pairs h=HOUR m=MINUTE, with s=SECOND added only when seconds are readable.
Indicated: h=10 m=48 s=33
